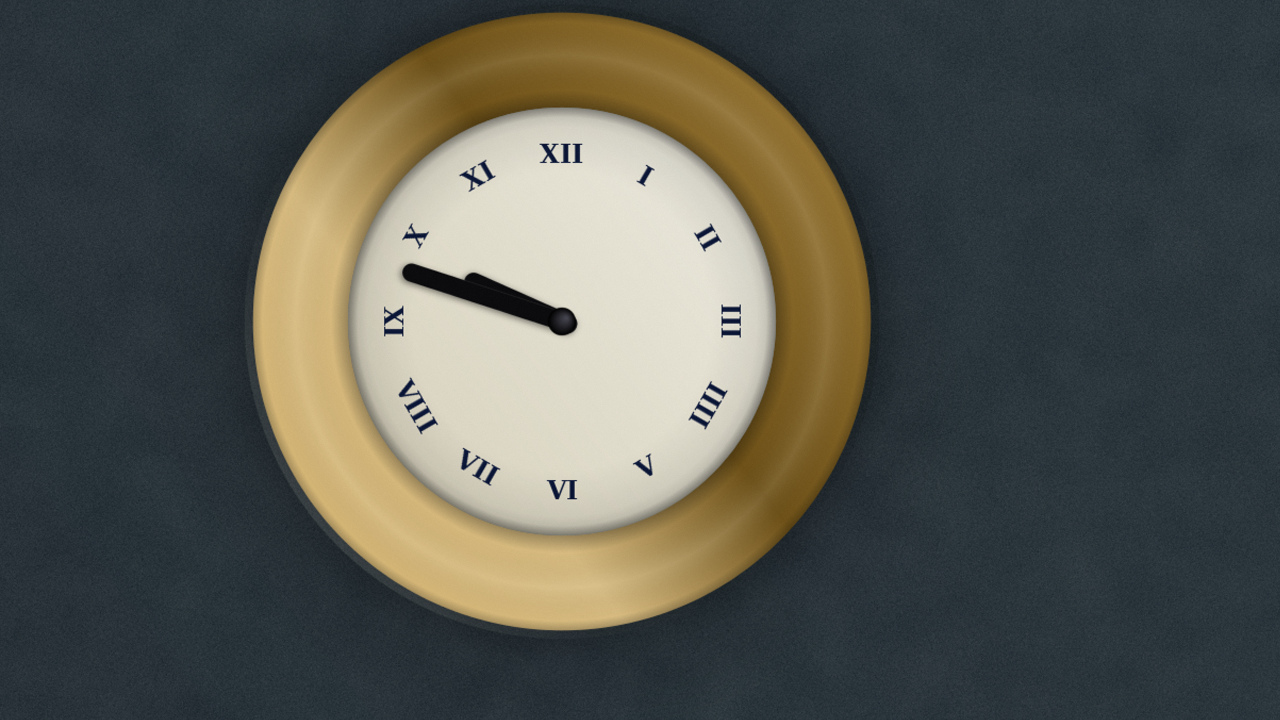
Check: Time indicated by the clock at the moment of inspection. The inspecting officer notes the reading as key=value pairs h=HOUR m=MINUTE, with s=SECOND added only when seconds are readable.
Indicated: h=9 m=48
